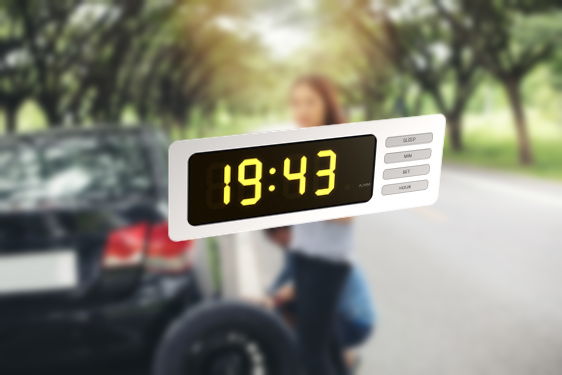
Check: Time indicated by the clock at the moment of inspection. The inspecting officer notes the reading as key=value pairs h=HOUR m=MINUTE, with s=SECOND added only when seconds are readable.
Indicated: h=19 m=43
